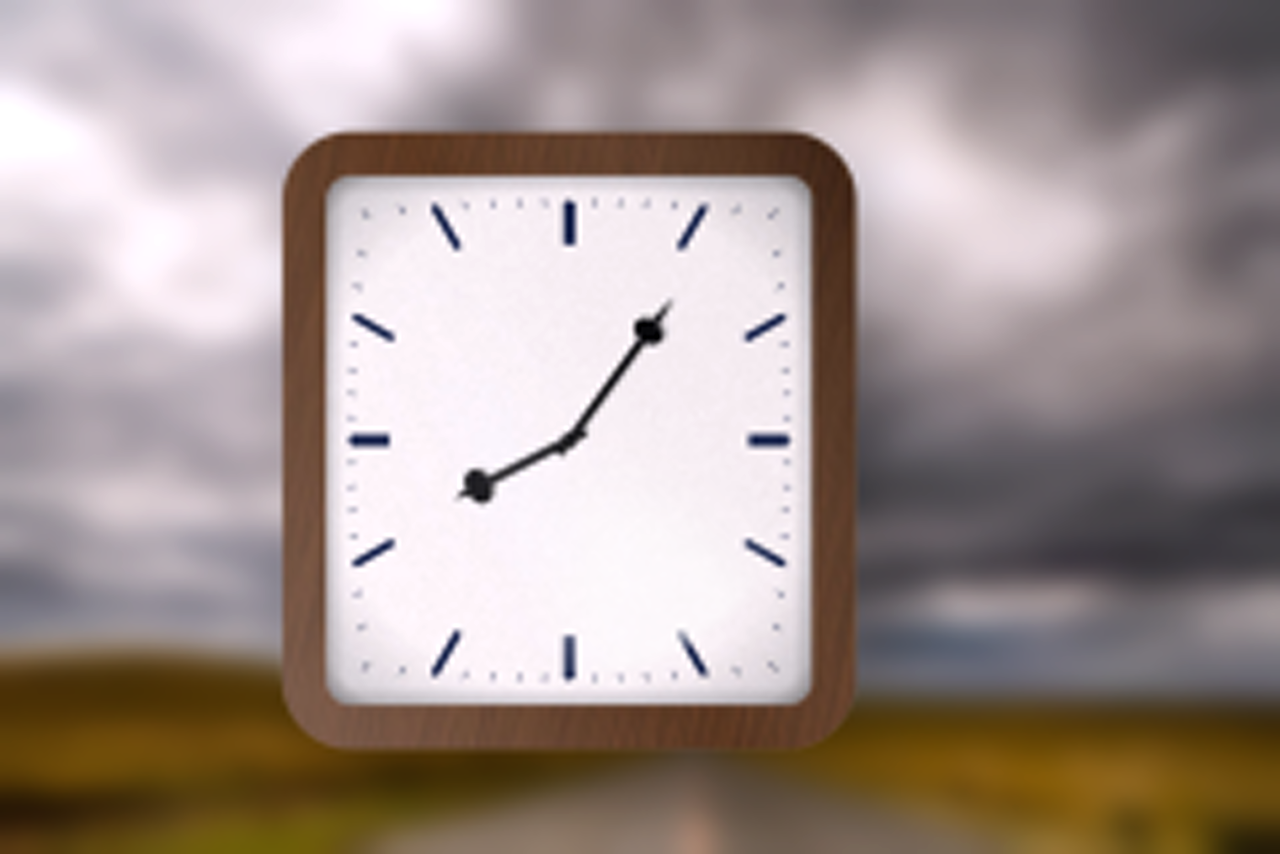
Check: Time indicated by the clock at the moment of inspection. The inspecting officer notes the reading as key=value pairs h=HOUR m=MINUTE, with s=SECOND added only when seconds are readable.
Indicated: h=8 m=6
